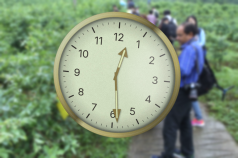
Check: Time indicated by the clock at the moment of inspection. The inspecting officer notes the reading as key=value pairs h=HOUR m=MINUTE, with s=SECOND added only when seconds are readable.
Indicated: h=12 m=29
